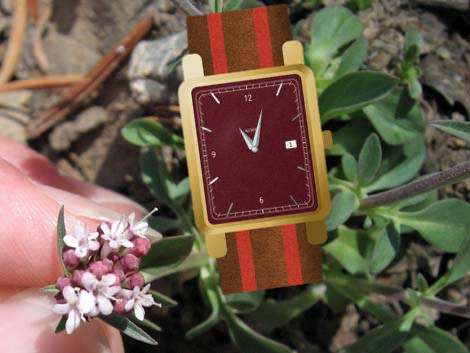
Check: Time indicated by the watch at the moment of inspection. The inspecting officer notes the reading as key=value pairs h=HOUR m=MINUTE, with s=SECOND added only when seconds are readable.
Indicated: h=11 m=3
